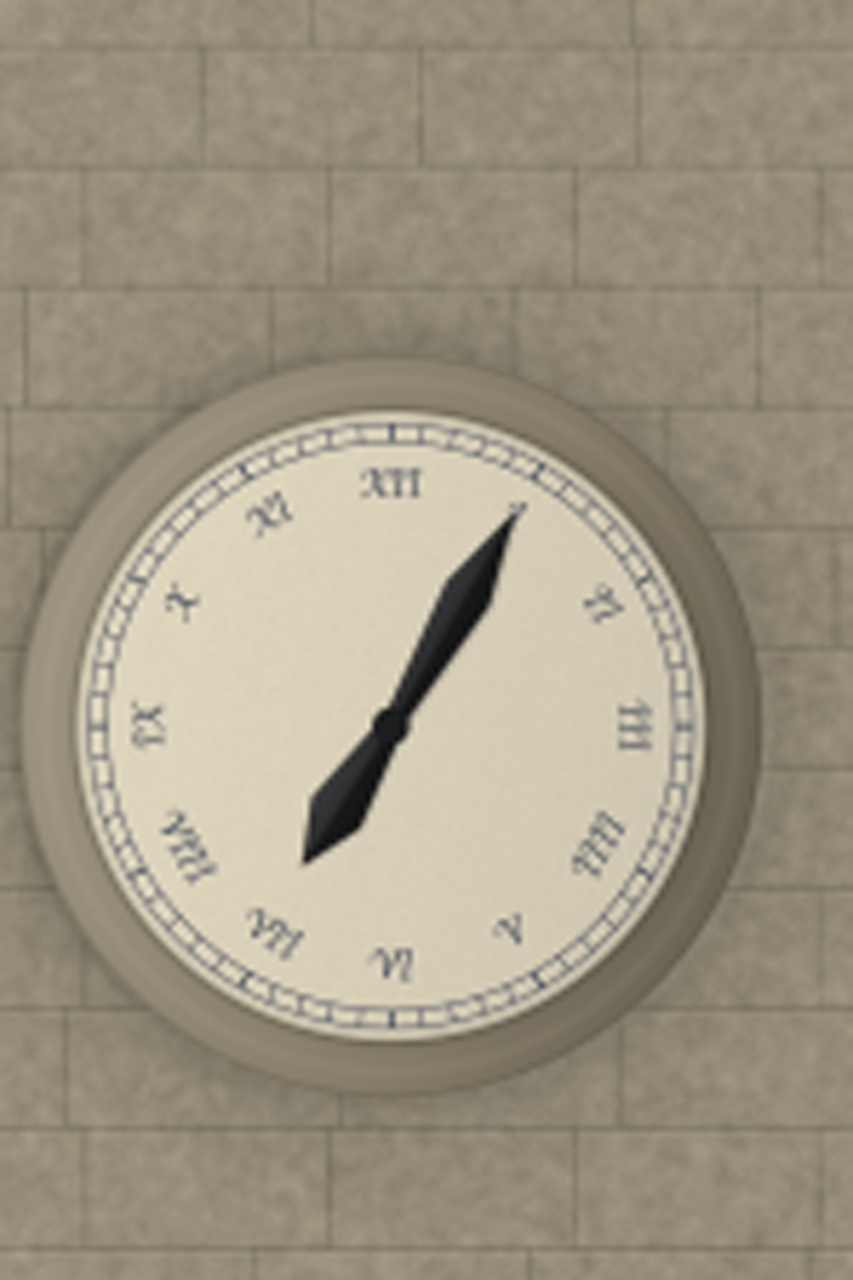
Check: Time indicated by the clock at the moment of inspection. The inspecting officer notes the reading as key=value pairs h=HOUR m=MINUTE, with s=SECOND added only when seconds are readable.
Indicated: h=7 m=5
